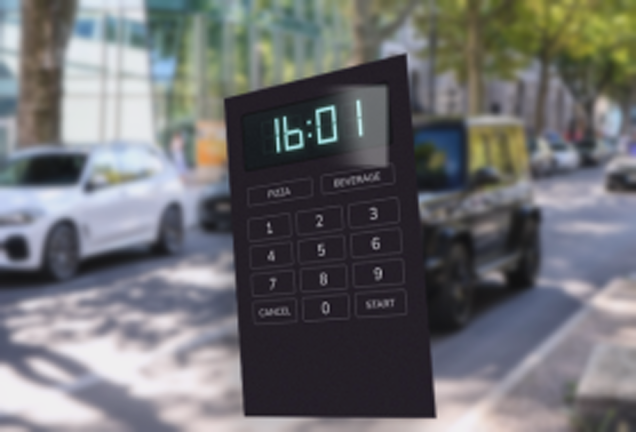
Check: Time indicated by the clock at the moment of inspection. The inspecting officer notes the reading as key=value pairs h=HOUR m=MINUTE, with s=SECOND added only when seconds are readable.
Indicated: h=16 m=1
